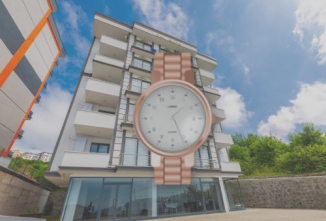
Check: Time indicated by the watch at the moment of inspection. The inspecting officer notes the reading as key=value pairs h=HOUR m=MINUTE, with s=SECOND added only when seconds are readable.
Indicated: h=1 m=26
